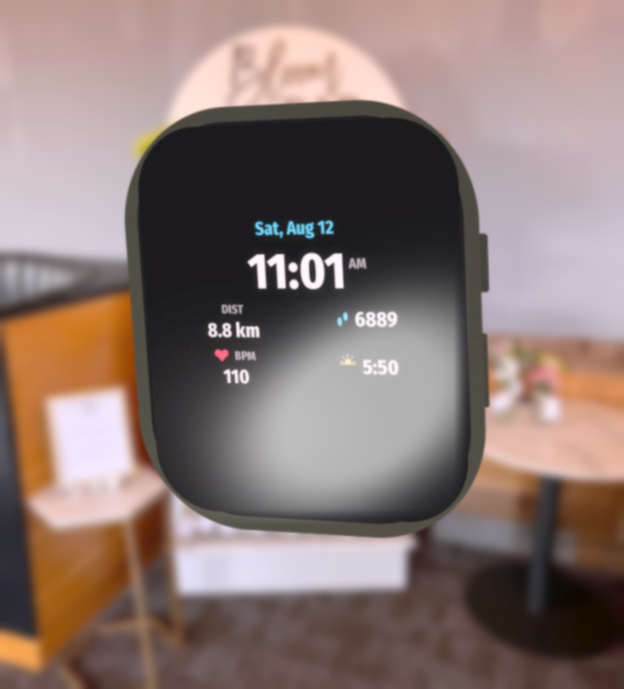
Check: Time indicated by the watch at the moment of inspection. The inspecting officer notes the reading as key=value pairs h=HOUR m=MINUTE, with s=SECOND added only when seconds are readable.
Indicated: h=11 m=1
